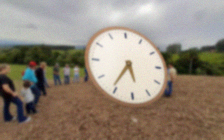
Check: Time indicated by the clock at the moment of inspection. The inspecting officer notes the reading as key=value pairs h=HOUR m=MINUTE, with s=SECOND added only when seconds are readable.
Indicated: h=5 m=36
